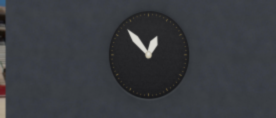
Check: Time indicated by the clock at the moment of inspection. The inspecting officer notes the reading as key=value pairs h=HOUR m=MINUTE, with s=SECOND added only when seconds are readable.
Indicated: h=12 m=53
